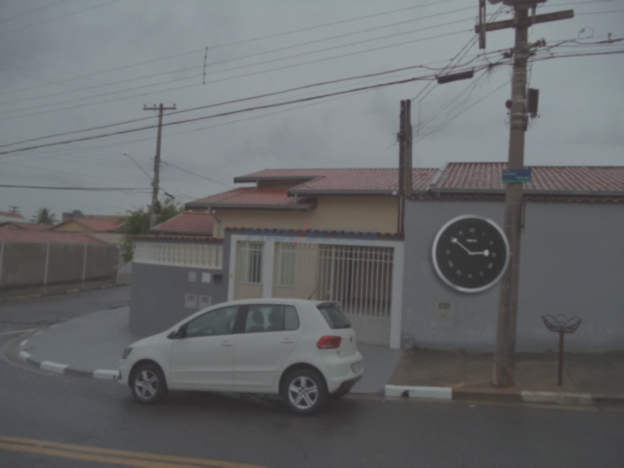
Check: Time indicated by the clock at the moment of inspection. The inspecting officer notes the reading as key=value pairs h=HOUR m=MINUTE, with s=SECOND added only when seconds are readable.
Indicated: h=2 m=51
